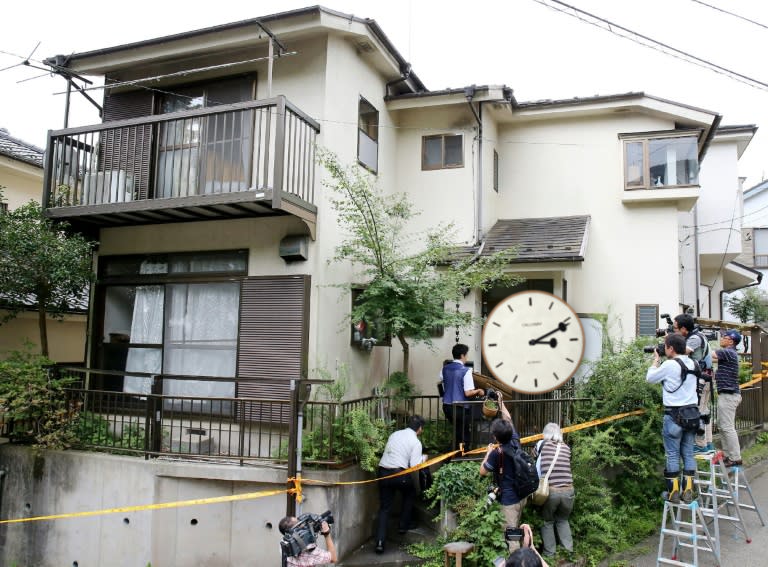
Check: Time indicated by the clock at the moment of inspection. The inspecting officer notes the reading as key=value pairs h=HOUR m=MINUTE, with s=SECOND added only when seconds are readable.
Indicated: h=3 m=11
